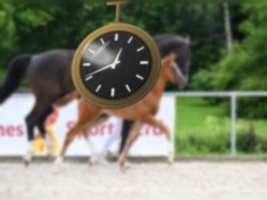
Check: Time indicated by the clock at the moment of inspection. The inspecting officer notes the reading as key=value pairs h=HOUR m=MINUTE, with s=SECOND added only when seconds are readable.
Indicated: h=12 m=41
